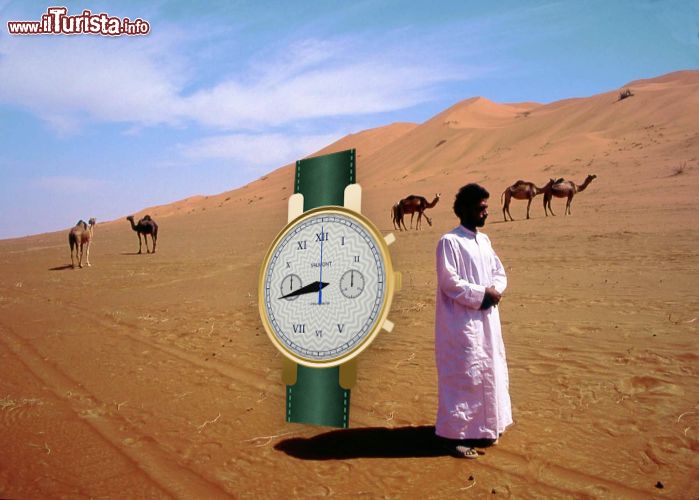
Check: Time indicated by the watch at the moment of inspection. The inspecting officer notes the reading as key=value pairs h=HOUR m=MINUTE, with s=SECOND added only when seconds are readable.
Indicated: h=8 m=43
